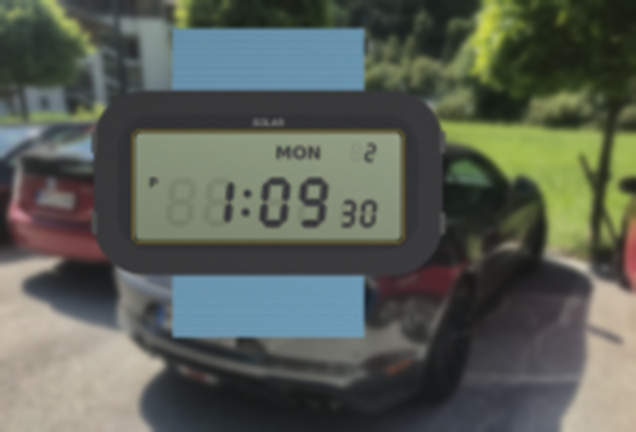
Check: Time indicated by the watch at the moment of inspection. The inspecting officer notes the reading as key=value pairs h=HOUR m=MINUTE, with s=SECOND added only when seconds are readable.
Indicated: h=1 m=9 s=30
